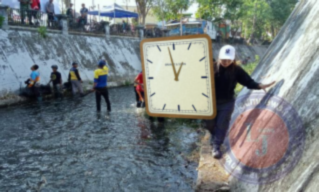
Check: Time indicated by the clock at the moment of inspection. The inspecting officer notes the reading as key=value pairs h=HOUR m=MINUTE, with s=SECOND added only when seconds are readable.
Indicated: h=12 m=58
